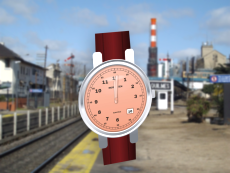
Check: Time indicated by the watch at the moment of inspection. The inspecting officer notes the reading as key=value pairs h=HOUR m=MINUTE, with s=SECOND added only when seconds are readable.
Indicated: h=12 m=1
